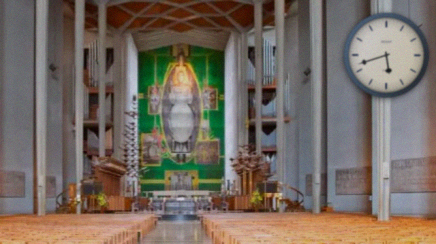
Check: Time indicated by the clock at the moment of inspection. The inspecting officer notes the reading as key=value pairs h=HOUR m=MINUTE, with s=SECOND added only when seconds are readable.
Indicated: h=5 m=42
